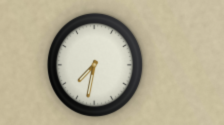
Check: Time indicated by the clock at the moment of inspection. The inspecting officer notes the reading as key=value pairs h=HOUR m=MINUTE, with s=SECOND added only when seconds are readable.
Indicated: h=7 m=32
